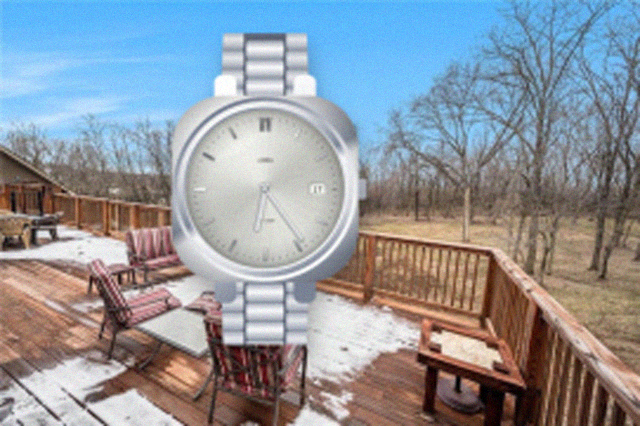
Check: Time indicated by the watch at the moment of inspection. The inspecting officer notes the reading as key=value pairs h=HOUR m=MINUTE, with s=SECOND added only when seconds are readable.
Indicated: h=6 m=24
